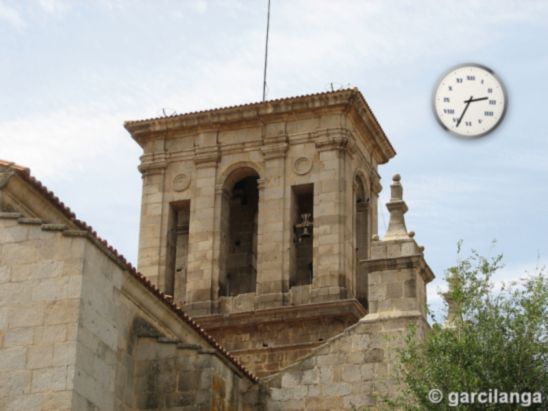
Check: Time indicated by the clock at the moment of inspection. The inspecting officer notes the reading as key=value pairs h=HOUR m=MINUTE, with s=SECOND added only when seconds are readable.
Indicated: h=2 m=34
